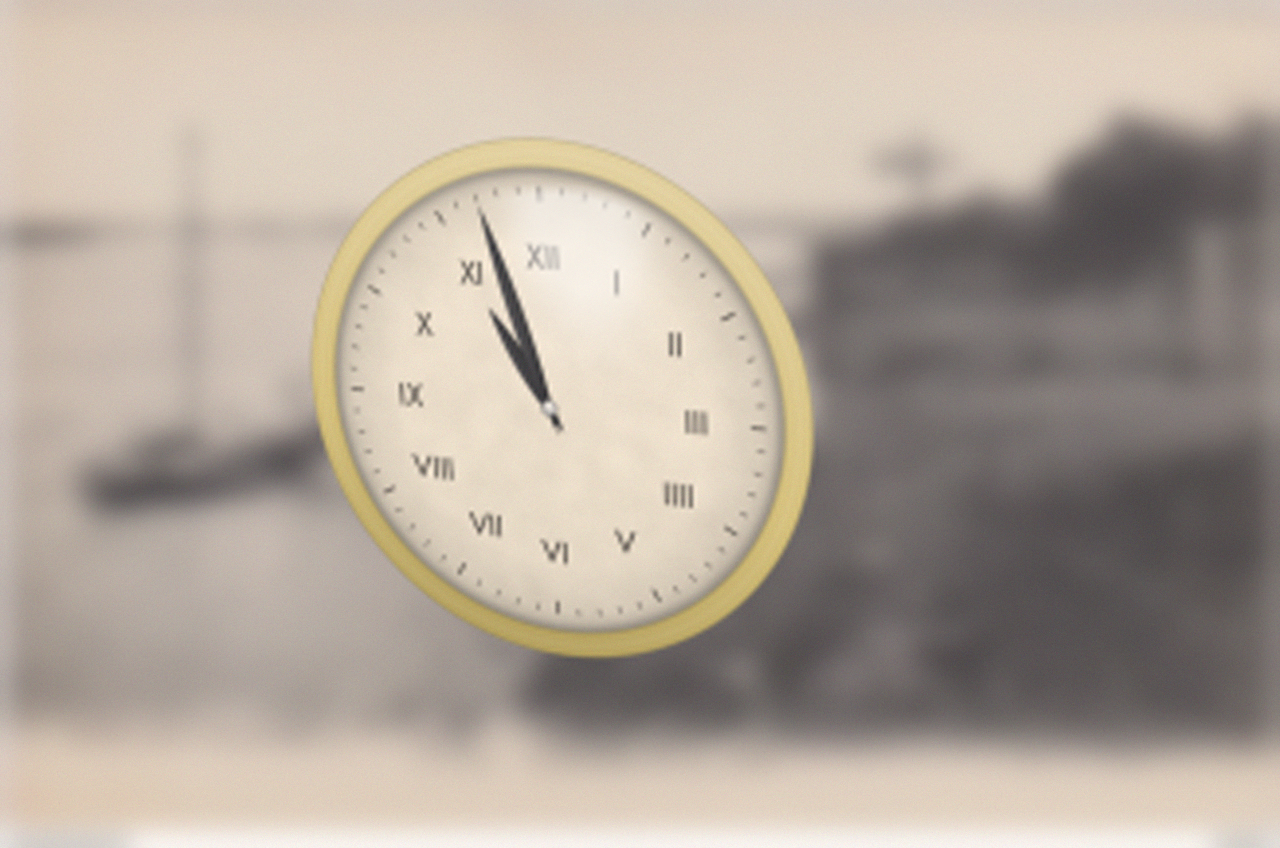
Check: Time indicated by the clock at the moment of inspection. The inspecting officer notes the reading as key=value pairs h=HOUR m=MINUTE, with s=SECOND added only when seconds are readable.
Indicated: h=10 m=57
